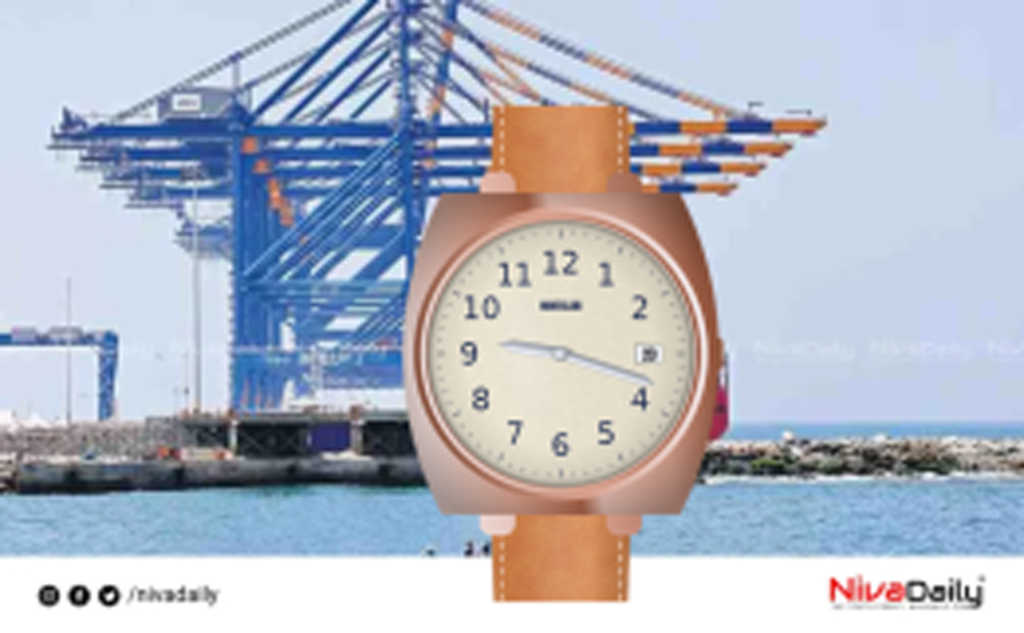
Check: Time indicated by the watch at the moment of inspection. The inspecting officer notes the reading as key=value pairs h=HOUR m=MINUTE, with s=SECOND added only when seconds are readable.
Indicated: h=9 m=18
